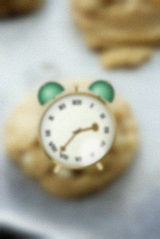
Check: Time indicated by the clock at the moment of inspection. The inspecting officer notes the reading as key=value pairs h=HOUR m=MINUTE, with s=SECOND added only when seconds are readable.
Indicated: h=2 m=37
